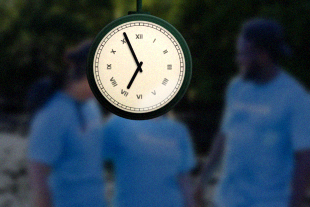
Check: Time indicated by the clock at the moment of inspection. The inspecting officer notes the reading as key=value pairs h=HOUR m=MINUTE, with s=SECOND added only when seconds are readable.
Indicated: h=6 m=56
